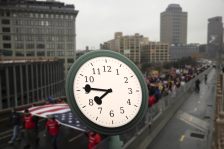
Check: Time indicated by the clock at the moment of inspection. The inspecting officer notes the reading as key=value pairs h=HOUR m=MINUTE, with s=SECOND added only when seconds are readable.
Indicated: h=7 m=46
